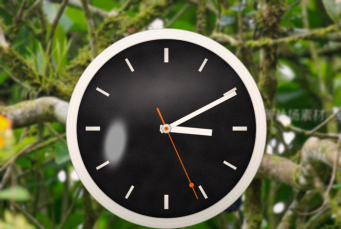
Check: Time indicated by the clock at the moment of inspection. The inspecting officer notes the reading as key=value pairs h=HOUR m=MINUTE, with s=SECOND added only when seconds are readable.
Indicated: h=3 m=10 s=26
